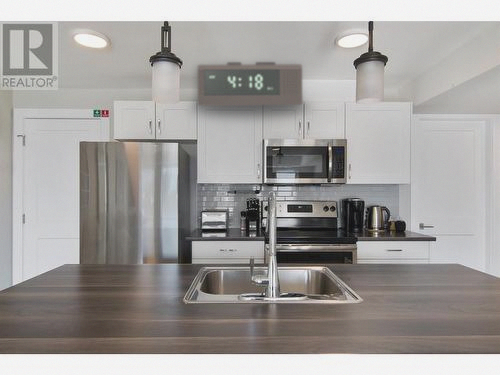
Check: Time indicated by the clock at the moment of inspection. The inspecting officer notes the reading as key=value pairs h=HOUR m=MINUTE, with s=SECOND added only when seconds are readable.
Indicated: h=4 m=18
